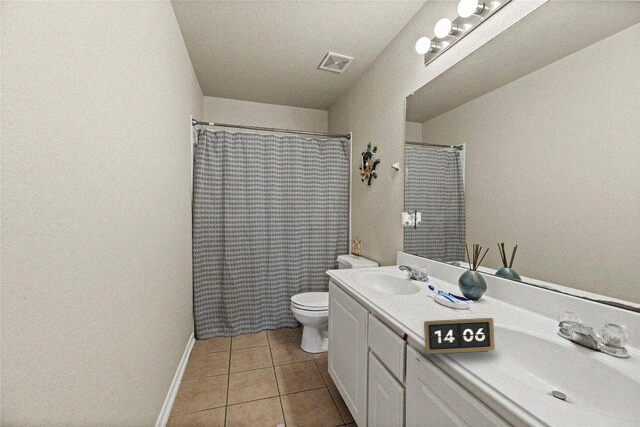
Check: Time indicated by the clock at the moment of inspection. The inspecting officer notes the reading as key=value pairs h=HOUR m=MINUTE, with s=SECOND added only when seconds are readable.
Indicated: h=14 m=6
